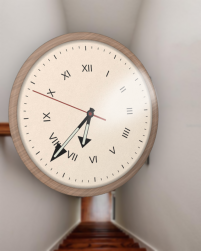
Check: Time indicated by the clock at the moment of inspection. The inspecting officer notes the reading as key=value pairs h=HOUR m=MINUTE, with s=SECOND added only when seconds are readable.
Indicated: h=6 m=37 s=49
